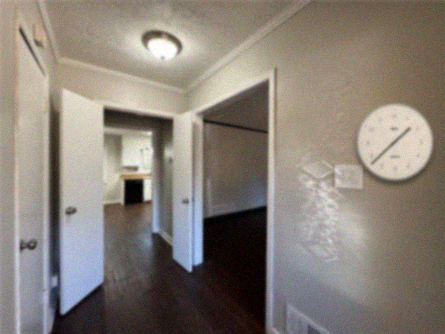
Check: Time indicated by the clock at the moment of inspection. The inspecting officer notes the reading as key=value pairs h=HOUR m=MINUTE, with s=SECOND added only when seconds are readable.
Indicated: h=1 m=38
